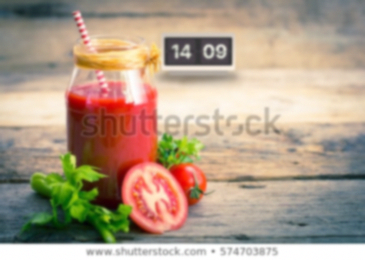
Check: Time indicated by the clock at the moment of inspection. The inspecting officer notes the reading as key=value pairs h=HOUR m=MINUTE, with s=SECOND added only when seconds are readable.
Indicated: h=14 m=9
